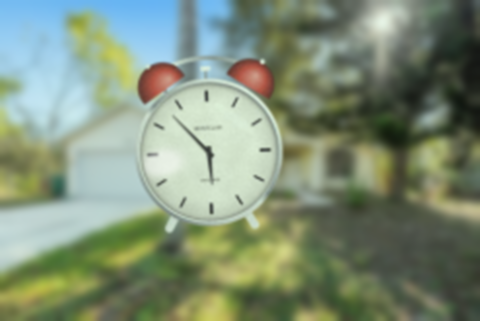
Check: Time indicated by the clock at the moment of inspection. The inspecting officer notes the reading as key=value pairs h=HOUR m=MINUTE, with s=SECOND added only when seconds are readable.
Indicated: h=5 m=53
